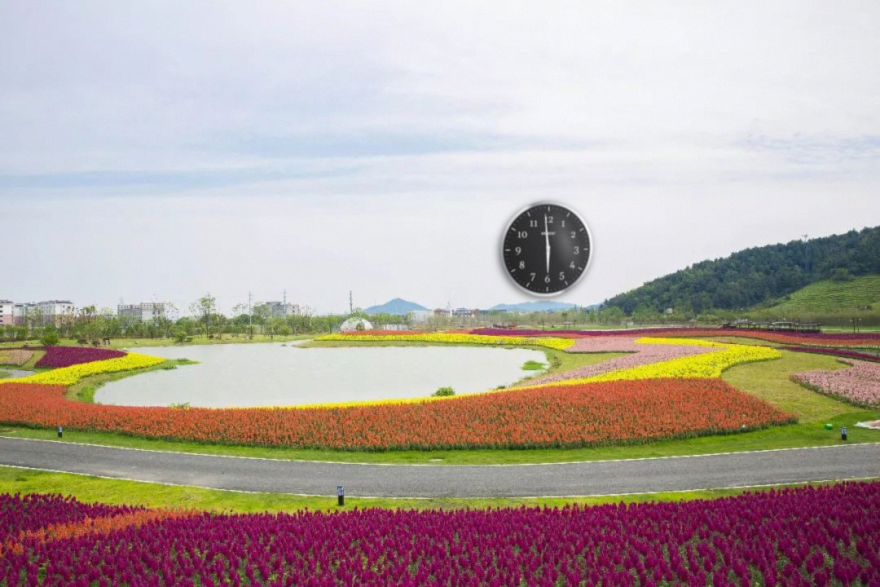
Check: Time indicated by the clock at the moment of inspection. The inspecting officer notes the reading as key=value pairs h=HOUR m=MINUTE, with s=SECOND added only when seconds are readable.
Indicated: h=5 m=59
